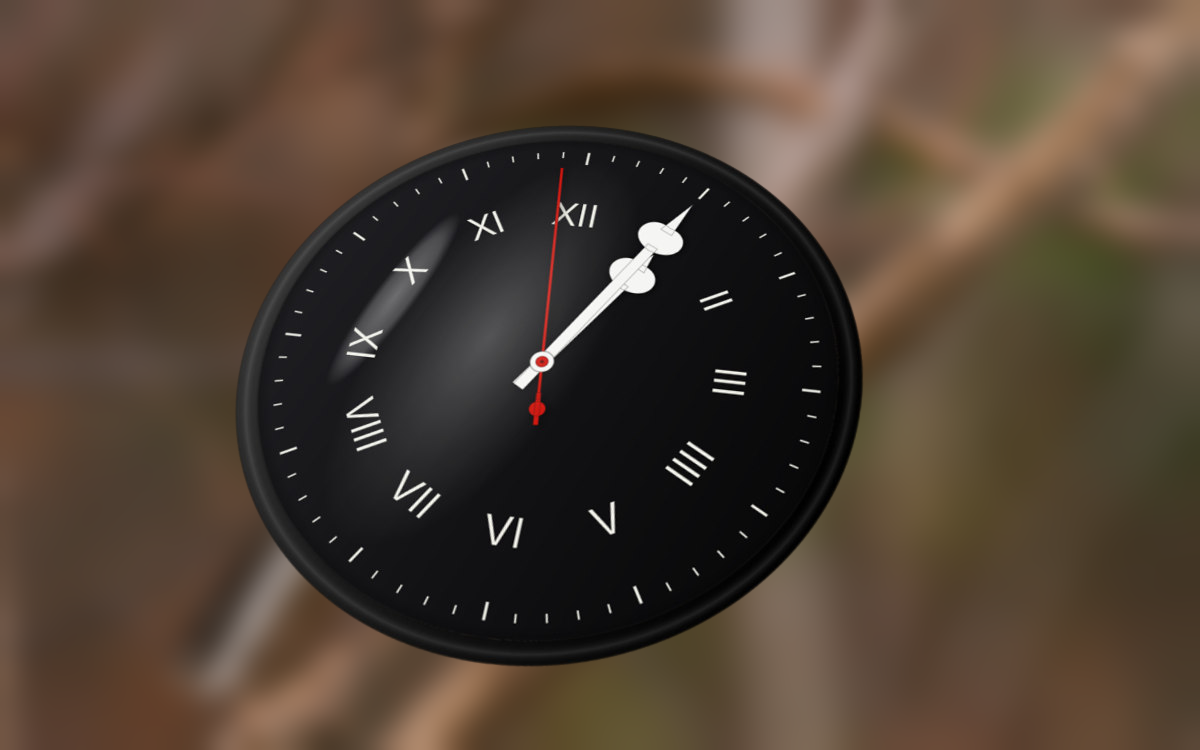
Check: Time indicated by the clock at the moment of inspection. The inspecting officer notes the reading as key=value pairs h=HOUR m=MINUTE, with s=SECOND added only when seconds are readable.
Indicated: h=1 m=4 s=59
